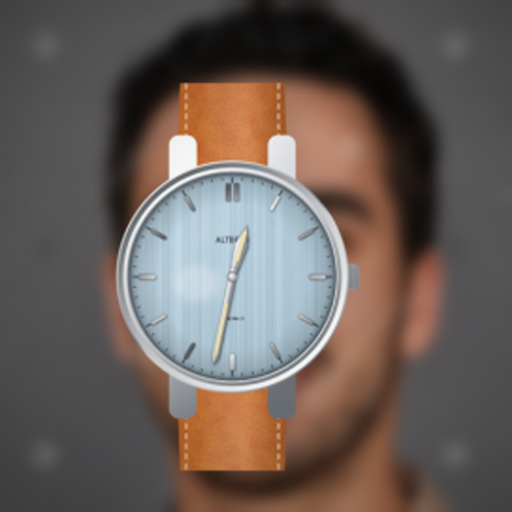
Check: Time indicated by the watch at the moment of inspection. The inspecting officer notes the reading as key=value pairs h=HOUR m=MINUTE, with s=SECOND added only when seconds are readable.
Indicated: h=12 m=32
